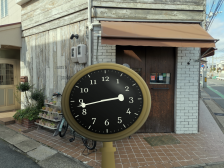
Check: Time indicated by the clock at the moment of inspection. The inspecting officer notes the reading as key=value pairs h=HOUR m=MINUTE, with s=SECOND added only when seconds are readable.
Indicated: h=2 m=43
